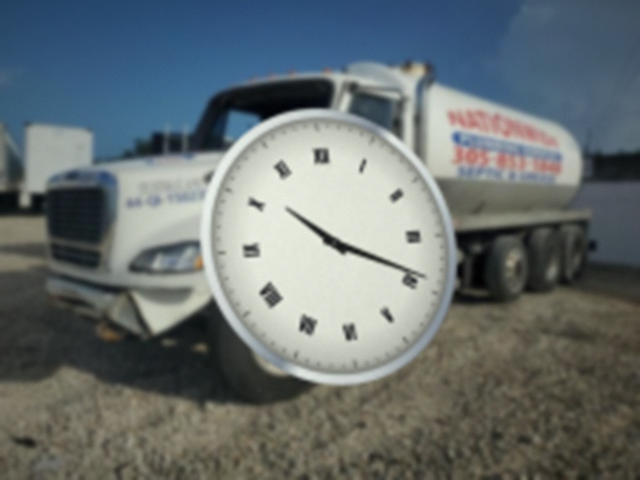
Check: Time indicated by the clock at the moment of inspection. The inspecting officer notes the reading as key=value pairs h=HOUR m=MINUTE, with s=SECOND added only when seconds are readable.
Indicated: h=10 m=19
